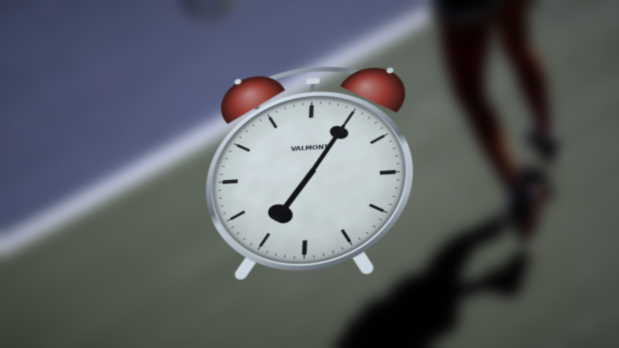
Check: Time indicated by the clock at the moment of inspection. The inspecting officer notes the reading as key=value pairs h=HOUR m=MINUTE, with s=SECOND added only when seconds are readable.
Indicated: h=7 m=5
